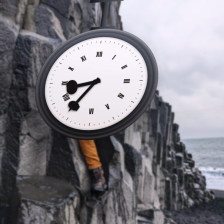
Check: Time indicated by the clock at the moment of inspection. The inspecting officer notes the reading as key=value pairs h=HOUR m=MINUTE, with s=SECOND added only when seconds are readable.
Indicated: h=8 m=36
